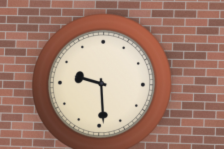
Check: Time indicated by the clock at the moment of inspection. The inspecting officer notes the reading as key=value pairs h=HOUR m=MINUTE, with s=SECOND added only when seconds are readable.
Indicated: h=9 m=29
